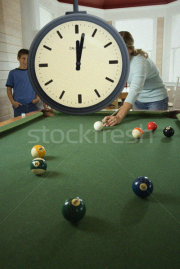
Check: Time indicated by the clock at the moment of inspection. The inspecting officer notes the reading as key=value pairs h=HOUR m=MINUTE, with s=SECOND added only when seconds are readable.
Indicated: h=12 m=2
